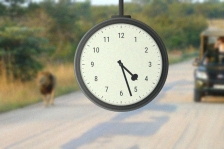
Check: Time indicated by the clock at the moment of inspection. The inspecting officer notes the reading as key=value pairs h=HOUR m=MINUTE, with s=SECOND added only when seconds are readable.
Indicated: h=4 m=27
